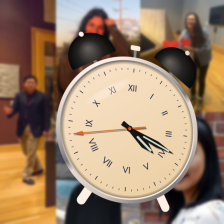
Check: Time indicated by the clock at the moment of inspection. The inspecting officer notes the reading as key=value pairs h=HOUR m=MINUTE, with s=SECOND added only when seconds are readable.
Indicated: h=4 m=18 s=43
